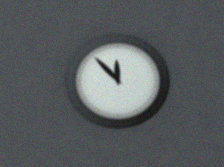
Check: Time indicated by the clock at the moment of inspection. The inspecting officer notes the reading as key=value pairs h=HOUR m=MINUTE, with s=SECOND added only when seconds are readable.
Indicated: h=11 m=53
